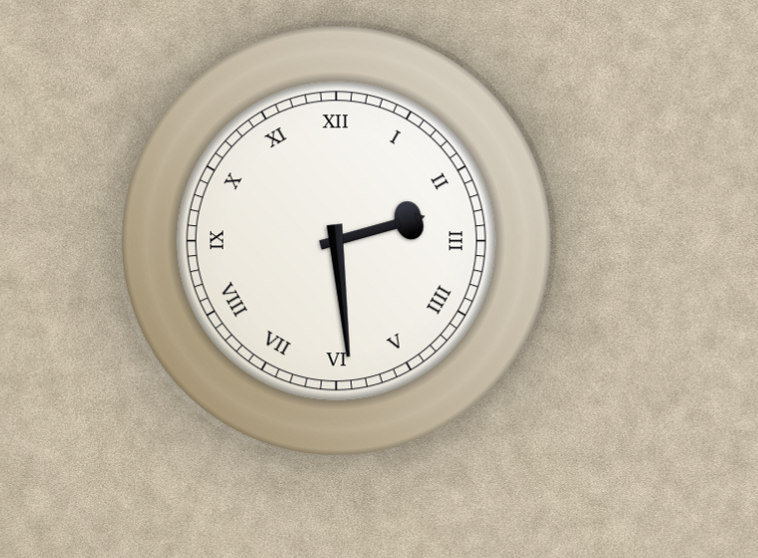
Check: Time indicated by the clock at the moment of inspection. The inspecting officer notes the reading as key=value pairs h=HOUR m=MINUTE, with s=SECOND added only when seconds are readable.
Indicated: h=2 m=29
